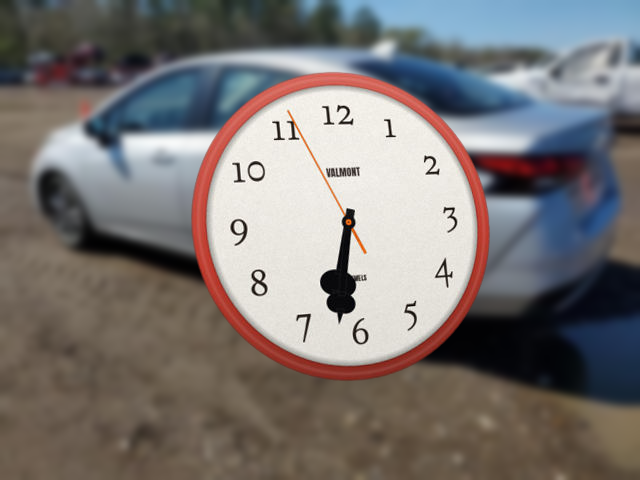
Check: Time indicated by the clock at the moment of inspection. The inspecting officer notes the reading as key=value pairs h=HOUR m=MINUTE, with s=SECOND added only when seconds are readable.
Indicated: h=6 m=31 s=56
